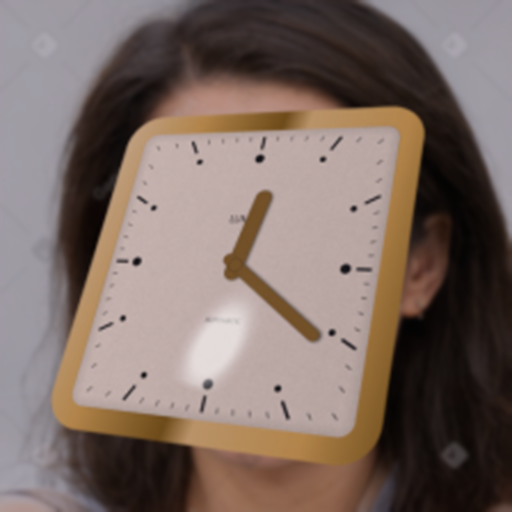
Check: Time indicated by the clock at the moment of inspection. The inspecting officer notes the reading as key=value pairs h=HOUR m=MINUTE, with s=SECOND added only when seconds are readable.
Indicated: h=12 m=21
